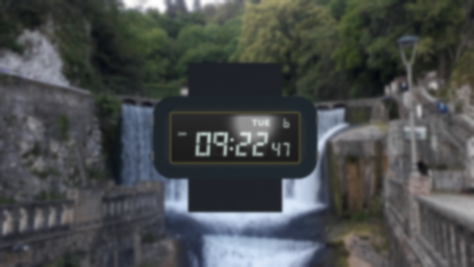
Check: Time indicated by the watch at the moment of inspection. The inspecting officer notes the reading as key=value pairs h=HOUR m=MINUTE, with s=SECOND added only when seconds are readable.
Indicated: h=9 m=22 s=47
